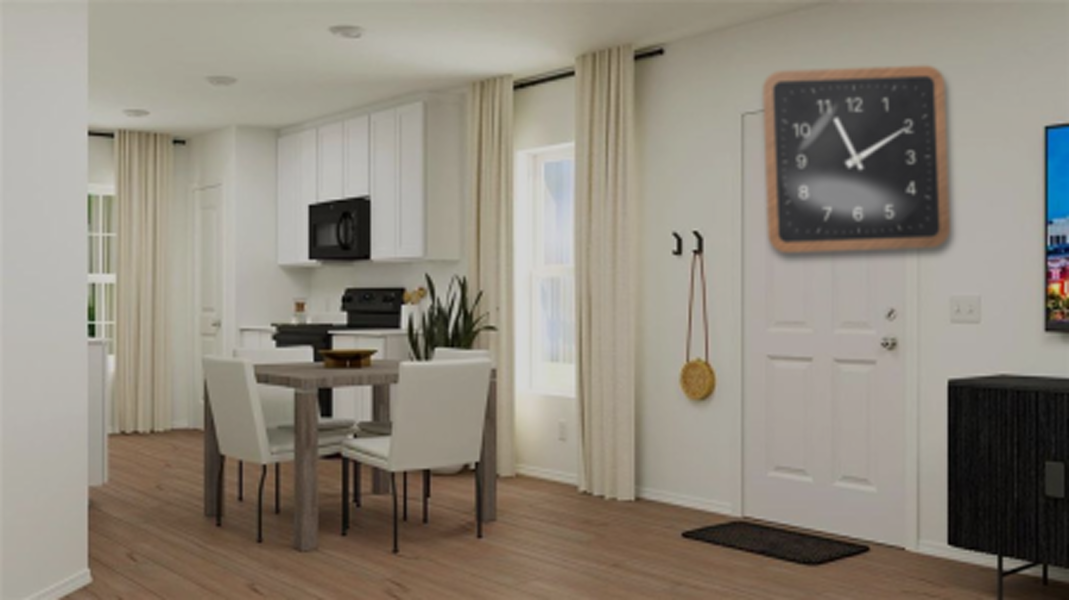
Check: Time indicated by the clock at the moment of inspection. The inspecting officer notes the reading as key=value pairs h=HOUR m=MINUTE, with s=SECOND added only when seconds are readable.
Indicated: h=11 m=10
